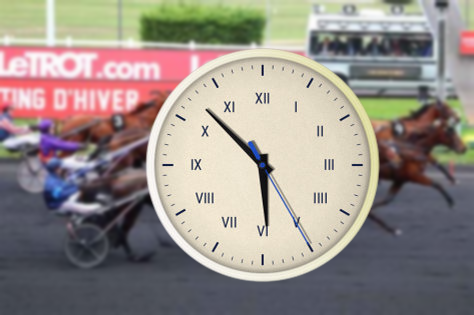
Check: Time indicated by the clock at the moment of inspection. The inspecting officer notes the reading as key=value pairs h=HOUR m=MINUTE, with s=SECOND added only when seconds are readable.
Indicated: h=5 m=52 s=25
